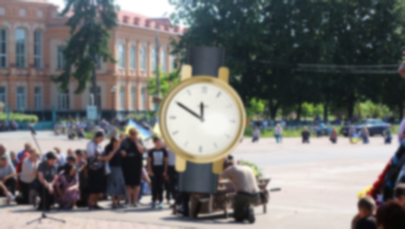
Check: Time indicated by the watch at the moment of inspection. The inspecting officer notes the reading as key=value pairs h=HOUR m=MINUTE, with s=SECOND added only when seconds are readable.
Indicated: h=11 m=50
